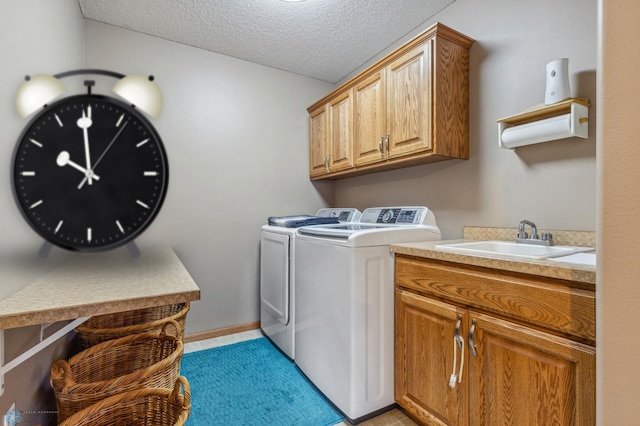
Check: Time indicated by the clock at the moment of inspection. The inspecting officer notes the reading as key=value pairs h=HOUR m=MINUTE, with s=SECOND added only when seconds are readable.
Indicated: h=9 m=59 s=6
